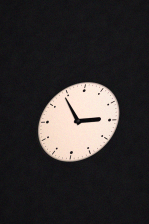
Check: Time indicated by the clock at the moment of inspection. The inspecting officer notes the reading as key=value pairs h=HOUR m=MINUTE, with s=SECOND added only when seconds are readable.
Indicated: h=2 m=54
